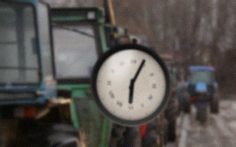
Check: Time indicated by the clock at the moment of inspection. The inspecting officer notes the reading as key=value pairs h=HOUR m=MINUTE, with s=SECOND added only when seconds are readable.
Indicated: h=6 m=4
